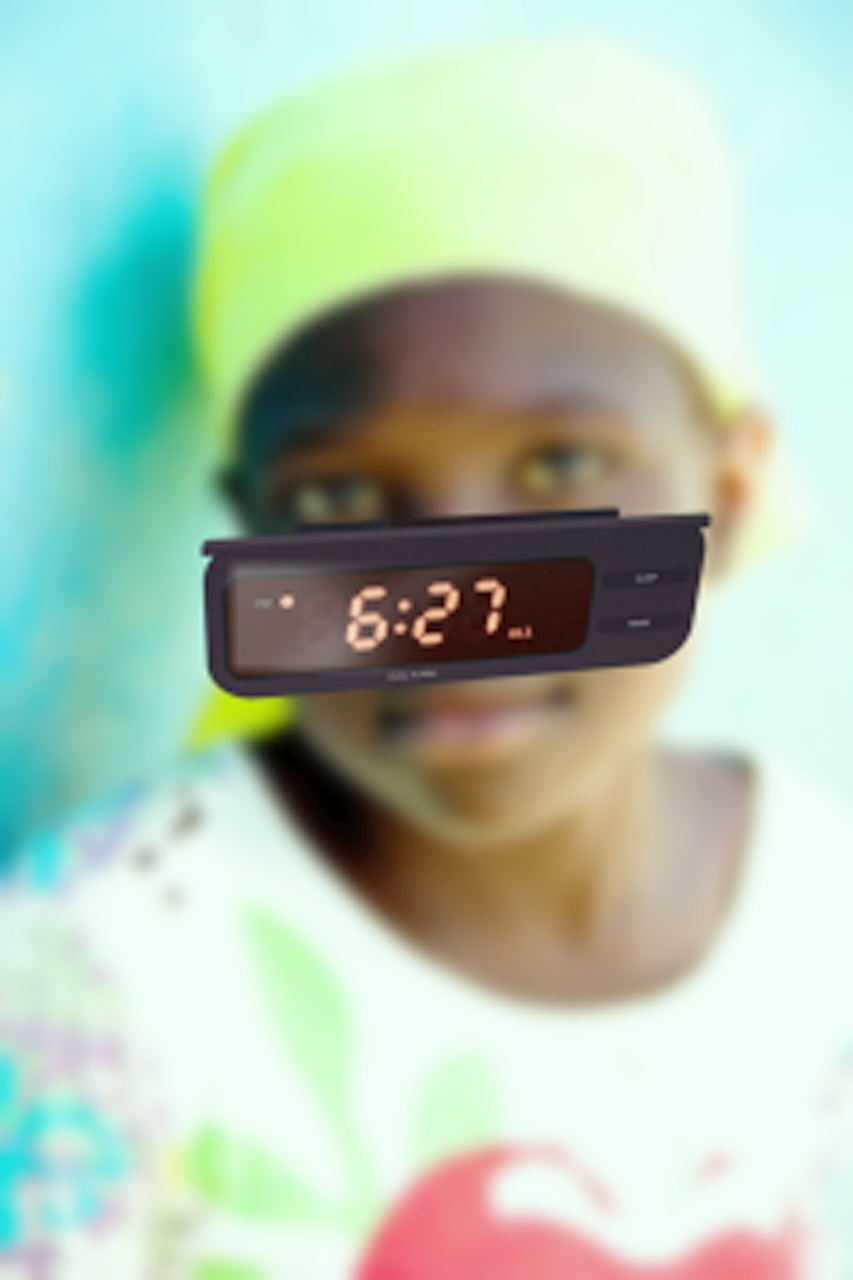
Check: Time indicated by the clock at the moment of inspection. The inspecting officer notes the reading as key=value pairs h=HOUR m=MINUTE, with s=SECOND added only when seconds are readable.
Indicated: h=6 m=27
